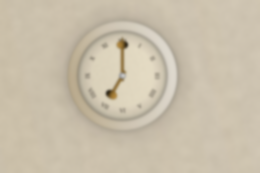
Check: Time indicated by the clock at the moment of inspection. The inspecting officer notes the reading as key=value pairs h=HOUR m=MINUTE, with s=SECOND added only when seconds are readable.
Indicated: h=7 m=0
